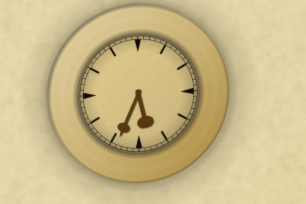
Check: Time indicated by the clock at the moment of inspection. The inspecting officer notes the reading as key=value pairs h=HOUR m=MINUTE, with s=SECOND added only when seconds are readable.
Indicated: h=5 m=34
